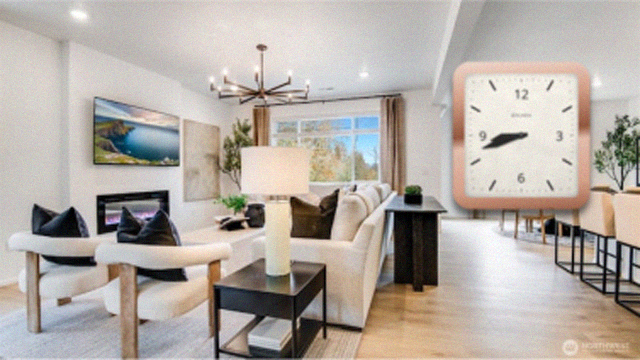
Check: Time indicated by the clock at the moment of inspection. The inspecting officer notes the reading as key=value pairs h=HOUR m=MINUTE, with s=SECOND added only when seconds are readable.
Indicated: h=8 m=42
